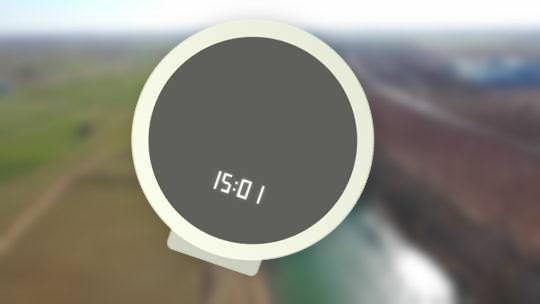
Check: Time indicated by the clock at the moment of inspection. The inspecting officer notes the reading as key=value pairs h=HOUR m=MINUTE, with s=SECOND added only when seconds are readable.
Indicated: h=15 m=1
